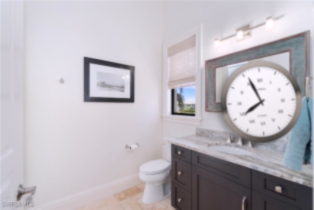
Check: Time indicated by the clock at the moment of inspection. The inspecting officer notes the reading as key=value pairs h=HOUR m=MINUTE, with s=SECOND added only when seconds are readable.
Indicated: h=7 m=56
